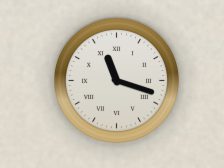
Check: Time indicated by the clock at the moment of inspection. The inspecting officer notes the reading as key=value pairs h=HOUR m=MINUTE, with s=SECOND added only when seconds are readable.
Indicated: h=11 m=18
